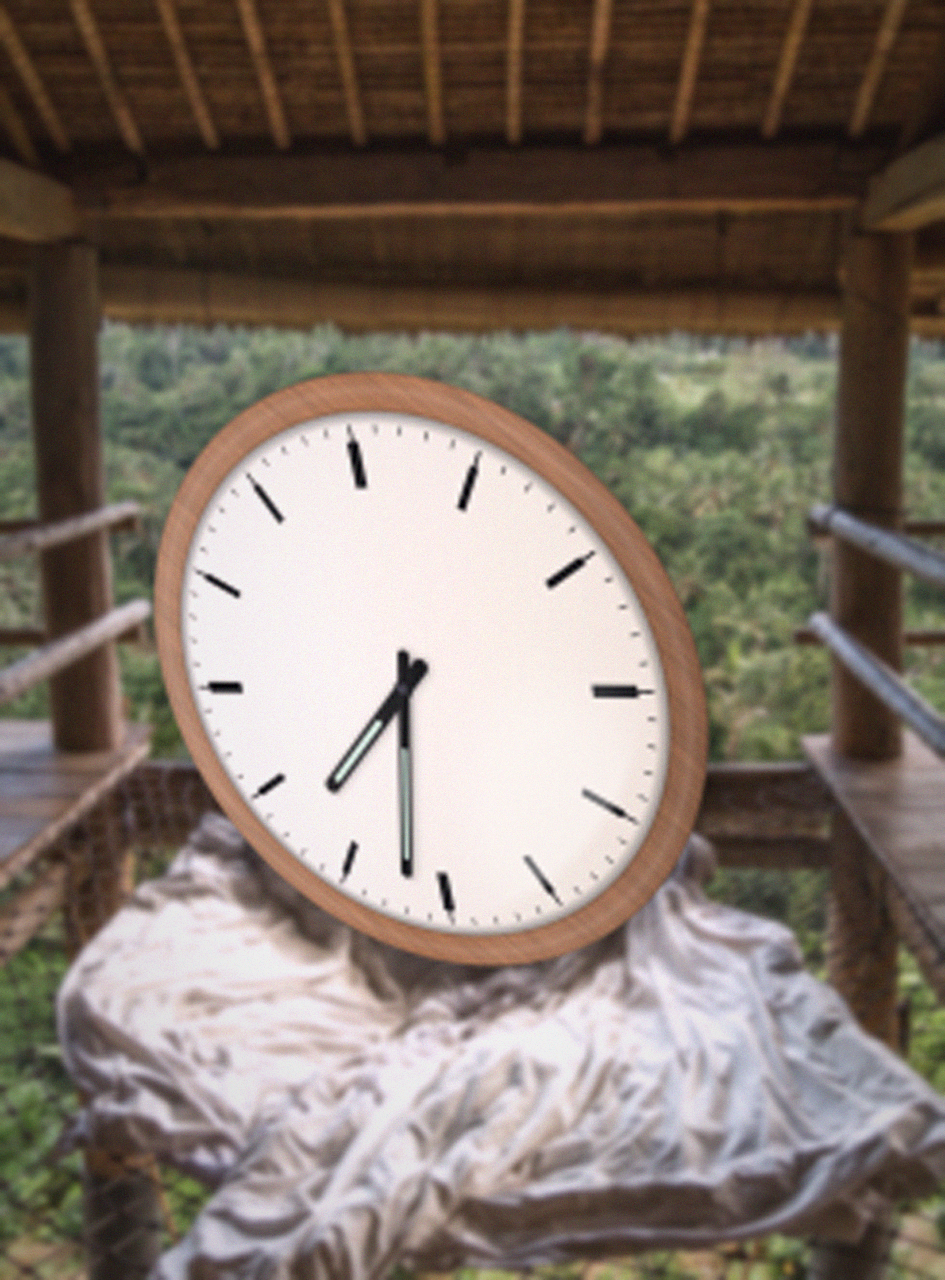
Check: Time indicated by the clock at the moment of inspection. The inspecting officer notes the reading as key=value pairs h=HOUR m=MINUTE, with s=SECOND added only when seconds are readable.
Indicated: h=7 m=32
